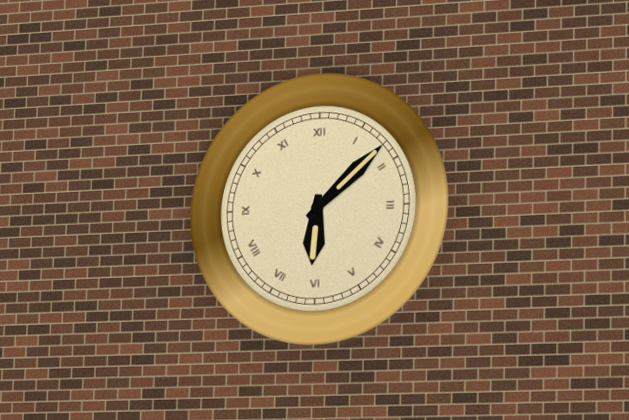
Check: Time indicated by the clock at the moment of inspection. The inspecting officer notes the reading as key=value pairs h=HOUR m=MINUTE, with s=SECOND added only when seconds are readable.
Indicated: h=6 m=8
